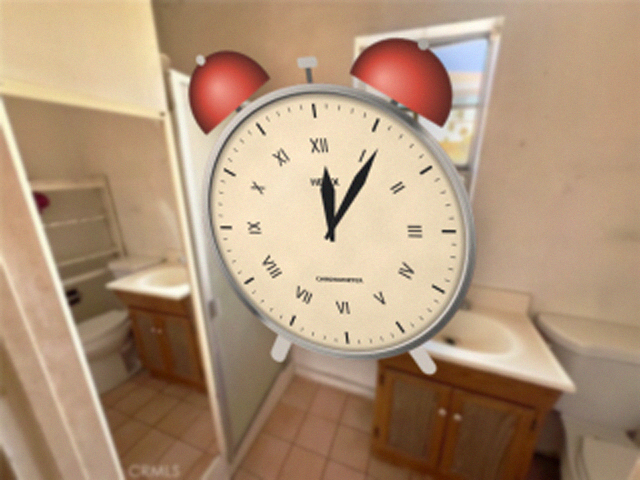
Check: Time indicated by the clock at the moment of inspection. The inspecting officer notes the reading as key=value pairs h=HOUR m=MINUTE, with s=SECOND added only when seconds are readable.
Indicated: h=12 m=6
